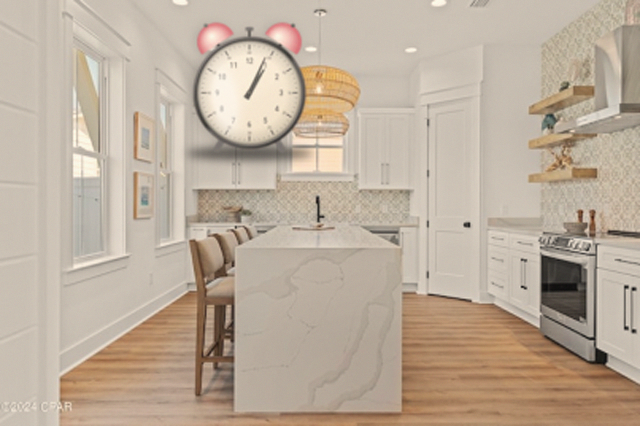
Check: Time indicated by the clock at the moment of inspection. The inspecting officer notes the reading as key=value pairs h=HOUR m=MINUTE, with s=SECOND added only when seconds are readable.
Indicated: h=1 m=4
